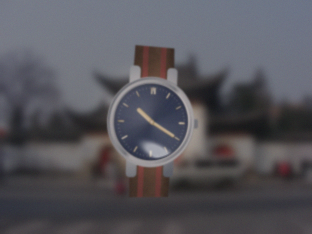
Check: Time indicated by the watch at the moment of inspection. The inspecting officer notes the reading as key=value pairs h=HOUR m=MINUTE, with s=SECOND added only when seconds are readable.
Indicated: h=10 m=20
